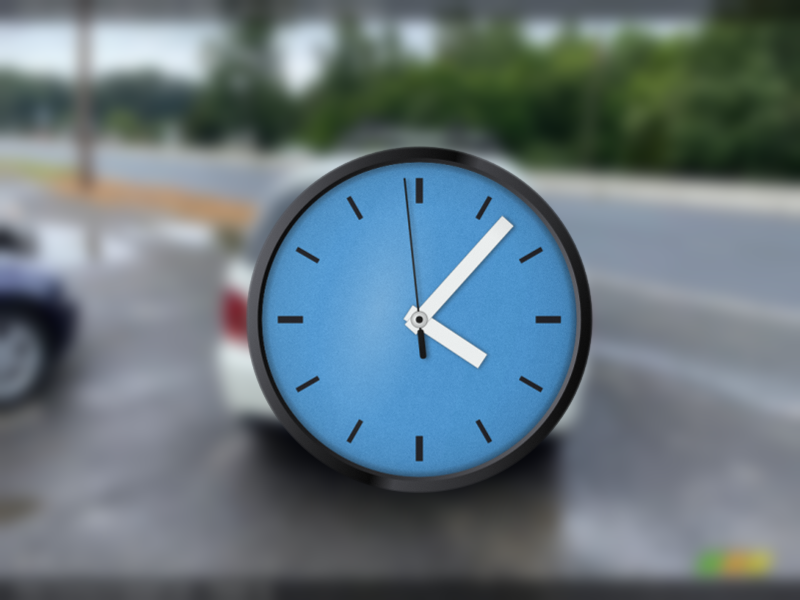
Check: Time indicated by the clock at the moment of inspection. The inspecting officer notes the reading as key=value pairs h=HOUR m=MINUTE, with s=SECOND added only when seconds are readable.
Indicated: h=4 m=6 s=59
